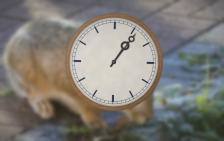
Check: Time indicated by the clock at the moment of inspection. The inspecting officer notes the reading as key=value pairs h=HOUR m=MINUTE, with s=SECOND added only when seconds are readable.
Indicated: h=1 m=6
